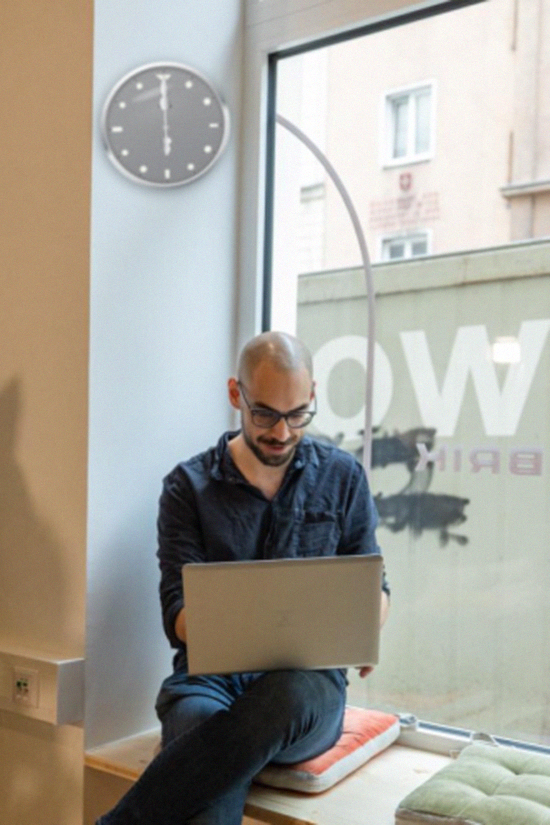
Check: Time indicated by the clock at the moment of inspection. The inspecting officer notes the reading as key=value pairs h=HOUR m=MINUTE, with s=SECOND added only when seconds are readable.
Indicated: h=6 m=0
